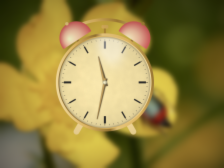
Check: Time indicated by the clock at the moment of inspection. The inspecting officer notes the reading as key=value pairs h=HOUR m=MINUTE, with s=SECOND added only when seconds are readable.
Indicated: h=11 m=32
